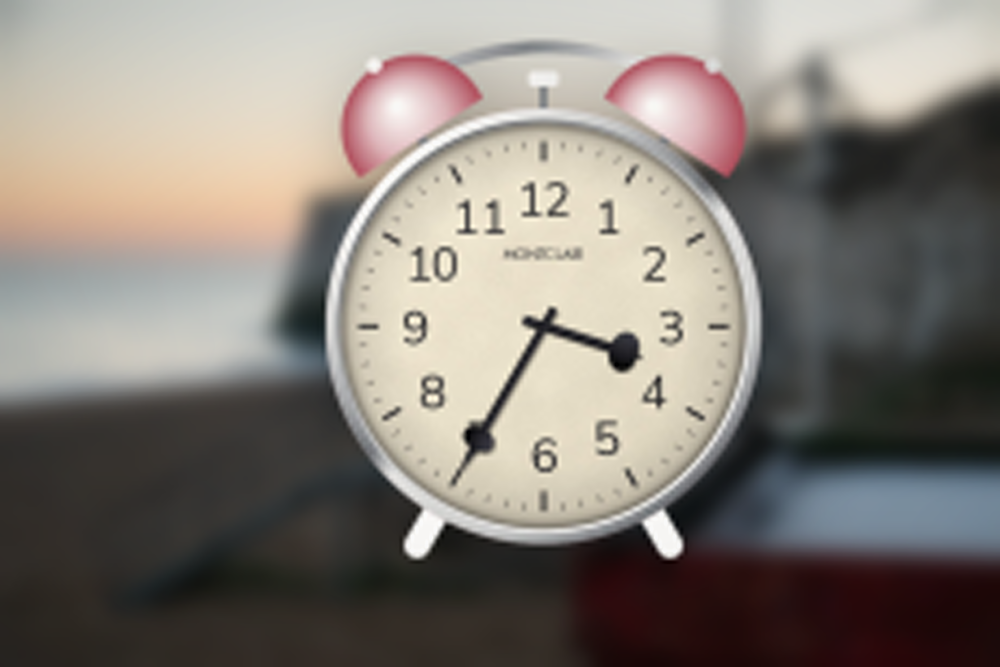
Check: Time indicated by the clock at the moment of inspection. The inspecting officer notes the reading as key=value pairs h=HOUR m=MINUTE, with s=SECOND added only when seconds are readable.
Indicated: h=3 m=35
